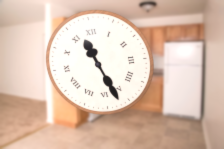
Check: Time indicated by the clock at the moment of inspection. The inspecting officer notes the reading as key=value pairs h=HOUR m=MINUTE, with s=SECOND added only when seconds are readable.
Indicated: h=11 m=27
